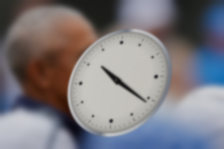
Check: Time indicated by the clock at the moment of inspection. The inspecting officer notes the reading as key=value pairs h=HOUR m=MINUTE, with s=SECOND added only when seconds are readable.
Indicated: h=10 m=21
